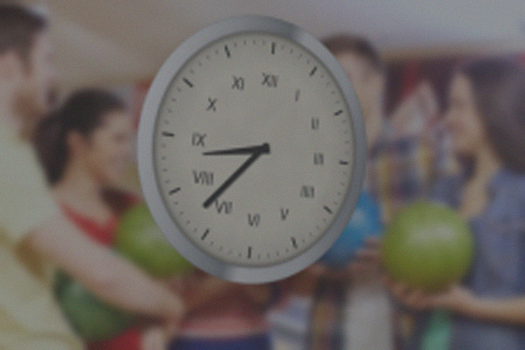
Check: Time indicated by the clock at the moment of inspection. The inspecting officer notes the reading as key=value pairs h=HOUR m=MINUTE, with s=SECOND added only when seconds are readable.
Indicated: h=8 m=37
